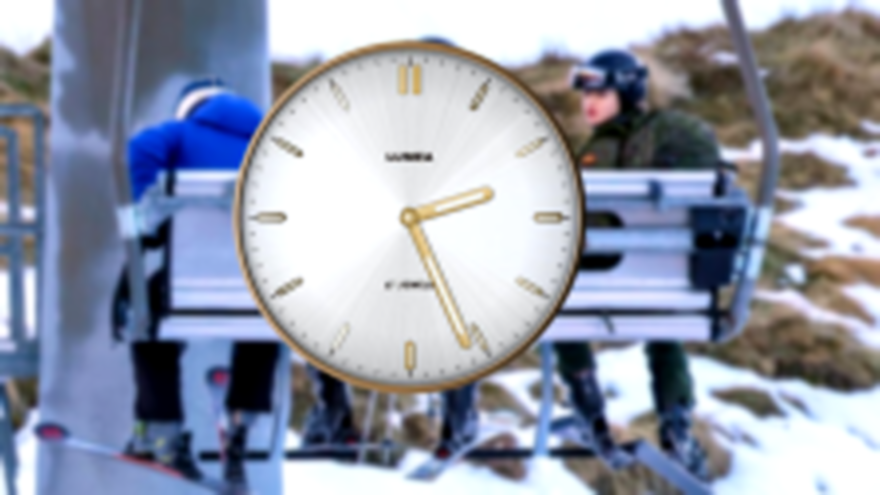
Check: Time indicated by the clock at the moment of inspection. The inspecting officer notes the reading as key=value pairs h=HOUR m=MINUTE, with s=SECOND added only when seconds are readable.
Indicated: h=2 m=26
